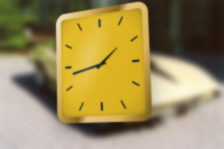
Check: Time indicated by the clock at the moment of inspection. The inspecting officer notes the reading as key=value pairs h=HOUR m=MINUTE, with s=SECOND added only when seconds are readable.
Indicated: h=1 m=43
